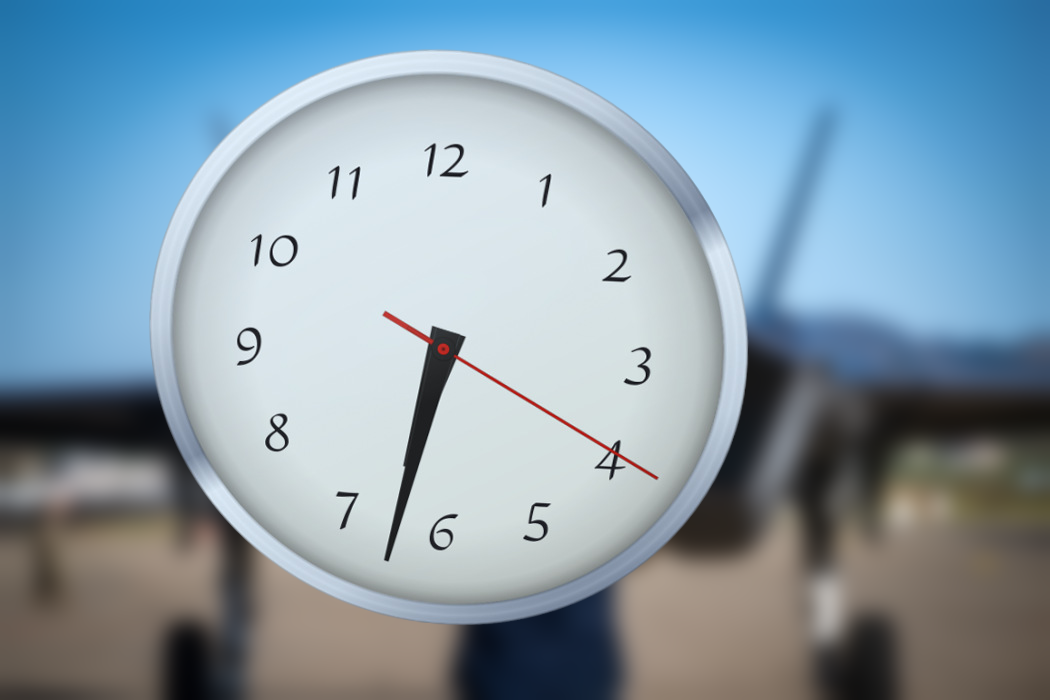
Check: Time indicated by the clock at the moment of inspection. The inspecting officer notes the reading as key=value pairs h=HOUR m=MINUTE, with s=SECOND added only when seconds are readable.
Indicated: h=6 m=32 s=20
